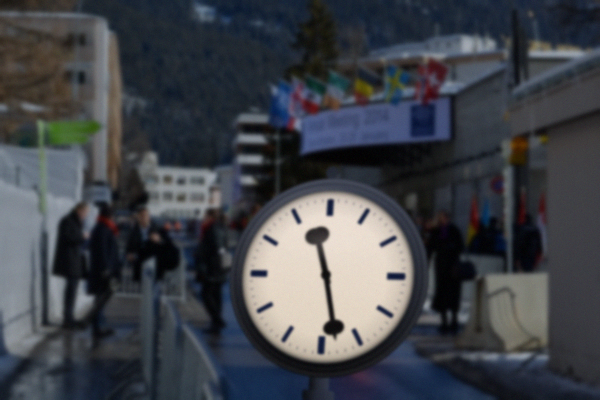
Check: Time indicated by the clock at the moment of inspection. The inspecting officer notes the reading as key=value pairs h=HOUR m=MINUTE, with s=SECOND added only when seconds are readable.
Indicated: h=11 m=28
